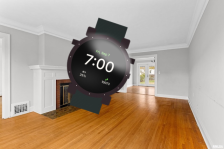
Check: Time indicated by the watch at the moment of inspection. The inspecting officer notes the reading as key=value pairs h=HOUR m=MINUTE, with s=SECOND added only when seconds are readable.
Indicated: h=7 m=0
